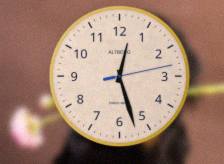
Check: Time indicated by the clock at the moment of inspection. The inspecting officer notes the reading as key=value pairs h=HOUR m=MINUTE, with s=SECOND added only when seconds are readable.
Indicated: h=12 m=27 s=13
